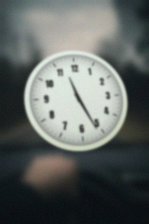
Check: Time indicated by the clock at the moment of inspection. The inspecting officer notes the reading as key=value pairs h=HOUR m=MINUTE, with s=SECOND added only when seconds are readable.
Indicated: h=11 m=26
